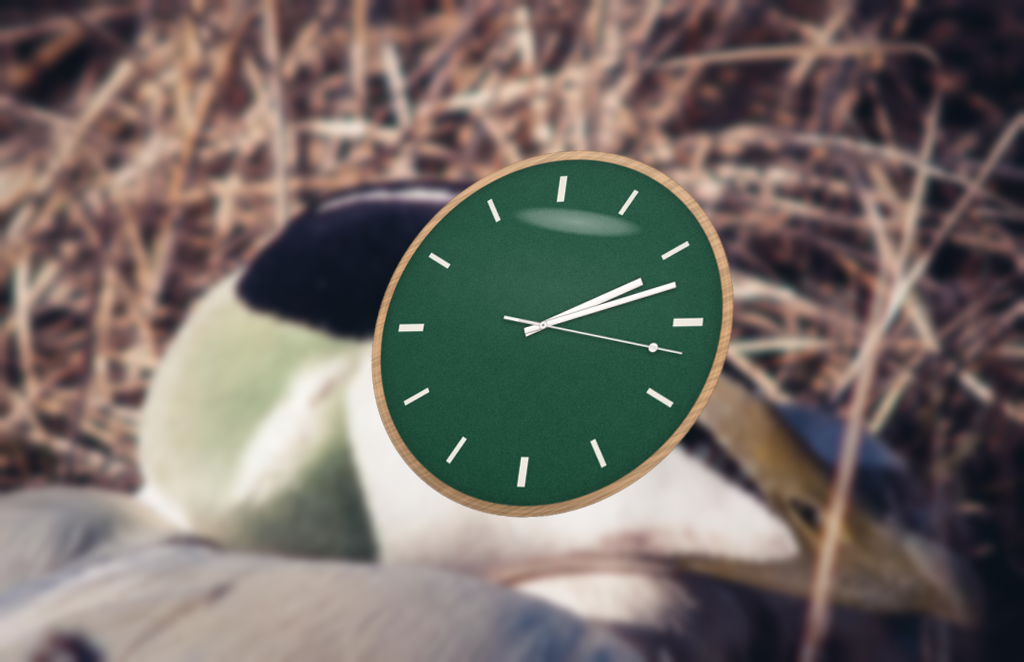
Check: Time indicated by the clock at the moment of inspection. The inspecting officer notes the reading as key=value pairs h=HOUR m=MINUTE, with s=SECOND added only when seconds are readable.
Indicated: h=2 m=12 s=17
